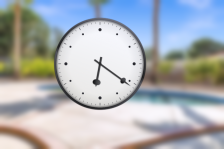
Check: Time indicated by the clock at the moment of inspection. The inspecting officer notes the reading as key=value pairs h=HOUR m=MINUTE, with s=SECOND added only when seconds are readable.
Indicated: h=6 m=21
